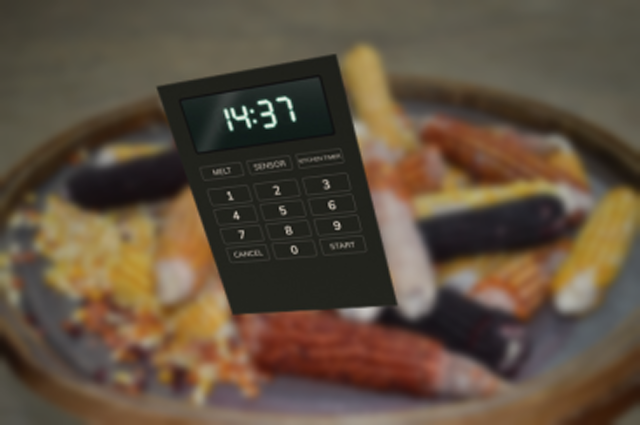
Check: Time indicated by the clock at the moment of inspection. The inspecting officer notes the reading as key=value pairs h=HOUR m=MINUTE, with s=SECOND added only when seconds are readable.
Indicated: h=14 m=37
